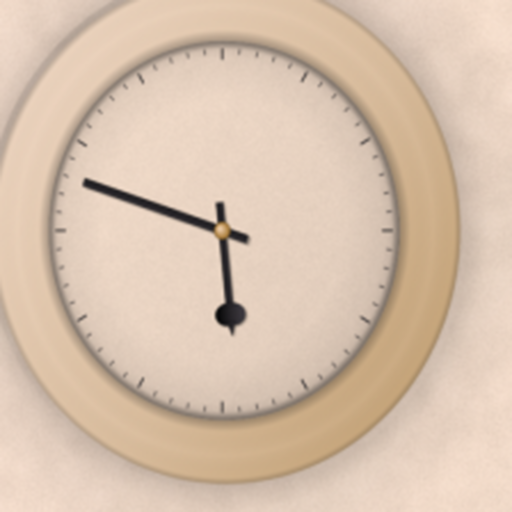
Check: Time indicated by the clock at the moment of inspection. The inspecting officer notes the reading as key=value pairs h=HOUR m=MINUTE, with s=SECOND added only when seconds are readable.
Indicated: h=5 m=48
